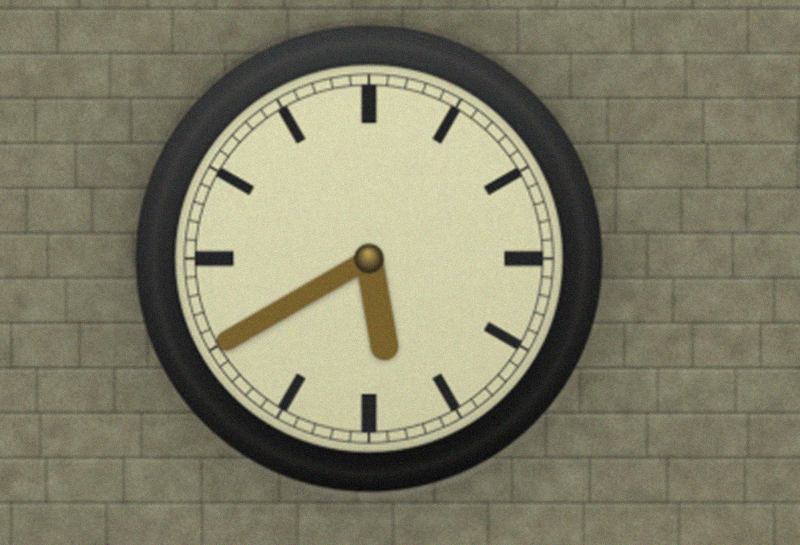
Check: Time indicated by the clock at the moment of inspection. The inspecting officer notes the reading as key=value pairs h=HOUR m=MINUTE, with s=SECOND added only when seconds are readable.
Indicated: h=5 m=40
